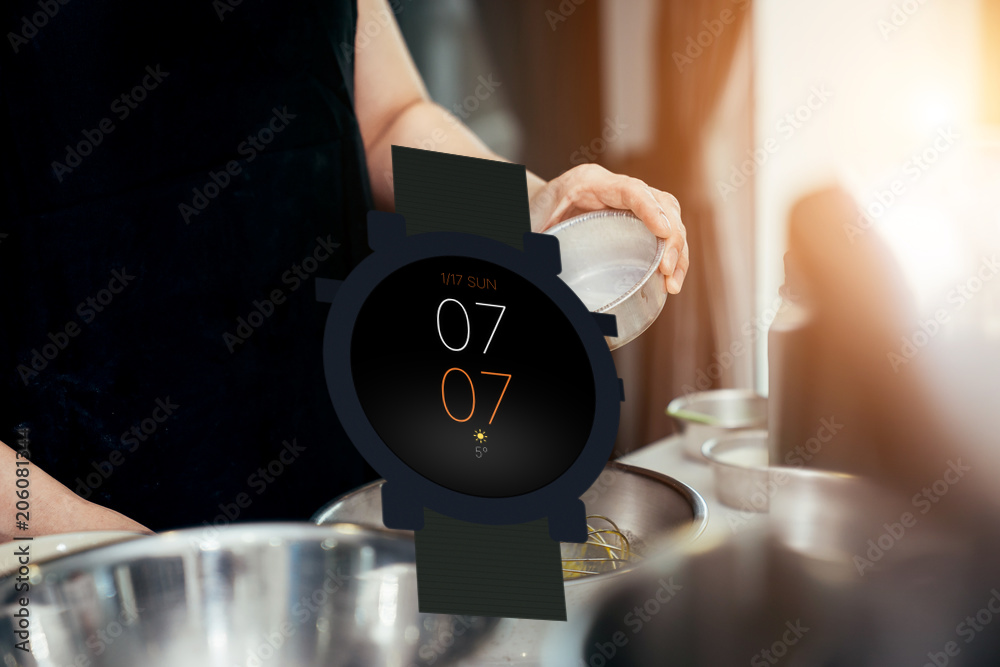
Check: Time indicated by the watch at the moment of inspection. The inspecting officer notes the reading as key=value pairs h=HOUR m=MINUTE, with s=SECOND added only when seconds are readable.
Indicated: h=7 m=7
